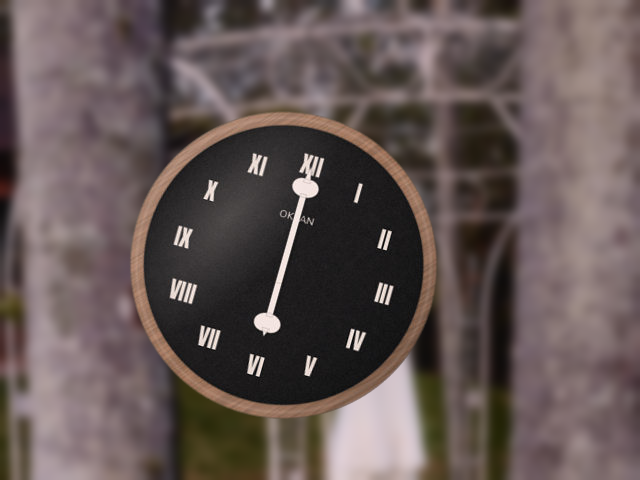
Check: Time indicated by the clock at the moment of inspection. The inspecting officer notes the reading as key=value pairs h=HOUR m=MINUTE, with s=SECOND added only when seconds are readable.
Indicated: h=6 m=0
